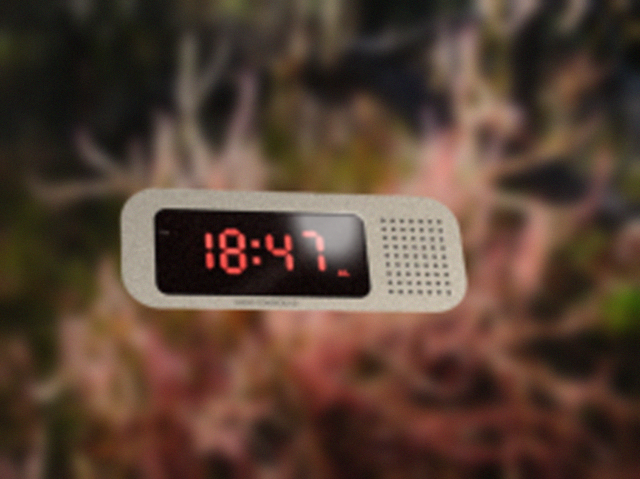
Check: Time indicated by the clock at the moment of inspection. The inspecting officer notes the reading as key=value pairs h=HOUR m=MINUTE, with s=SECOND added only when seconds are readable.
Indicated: h=18 m=47
